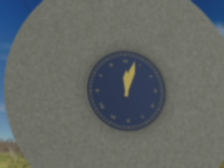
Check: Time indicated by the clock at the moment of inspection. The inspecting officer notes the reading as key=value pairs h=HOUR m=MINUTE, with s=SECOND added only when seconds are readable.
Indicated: h=12 m=3
